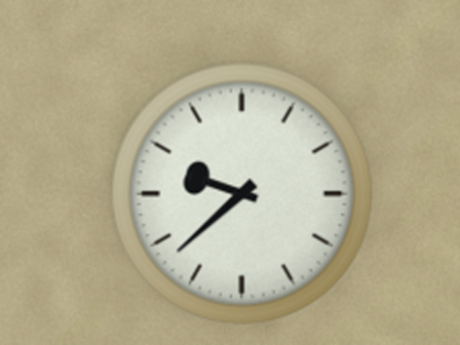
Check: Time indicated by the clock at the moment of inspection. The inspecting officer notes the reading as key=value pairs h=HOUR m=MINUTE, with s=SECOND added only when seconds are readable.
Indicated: h=9 m=38
